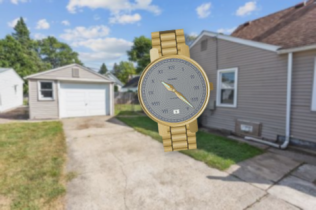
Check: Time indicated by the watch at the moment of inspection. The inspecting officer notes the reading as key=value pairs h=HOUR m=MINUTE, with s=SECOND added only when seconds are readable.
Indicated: h=10 m=23
